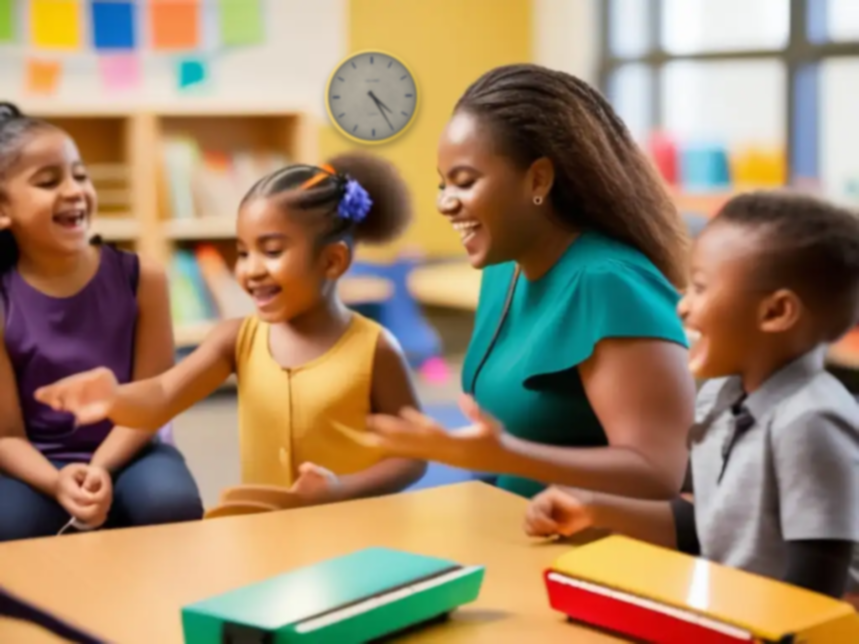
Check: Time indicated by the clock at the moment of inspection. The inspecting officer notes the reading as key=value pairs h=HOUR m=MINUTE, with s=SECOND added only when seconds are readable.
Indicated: h=4 m=25
